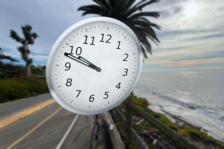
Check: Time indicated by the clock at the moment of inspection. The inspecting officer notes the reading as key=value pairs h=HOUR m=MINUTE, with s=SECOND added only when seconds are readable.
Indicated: h=9 m=48
